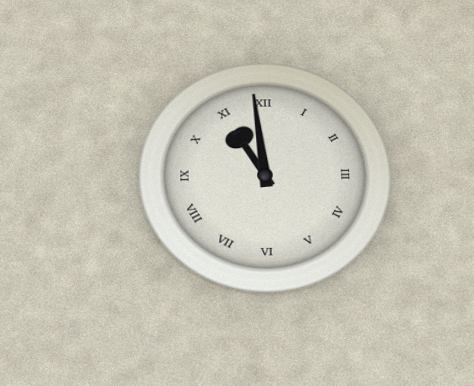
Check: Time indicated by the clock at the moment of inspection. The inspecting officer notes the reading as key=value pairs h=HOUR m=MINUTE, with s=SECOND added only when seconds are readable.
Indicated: h=10 m=59
